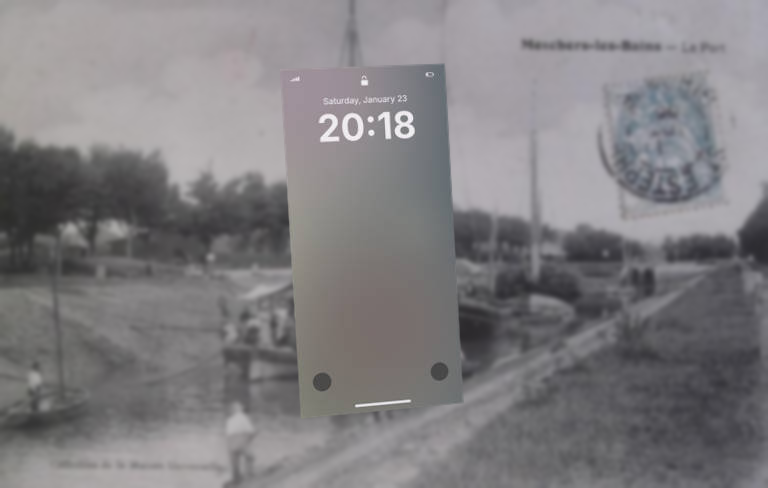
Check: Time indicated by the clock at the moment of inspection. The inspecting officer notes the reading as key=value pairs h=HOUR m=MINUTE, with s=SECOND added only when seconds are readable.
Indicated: h=20 m=18
